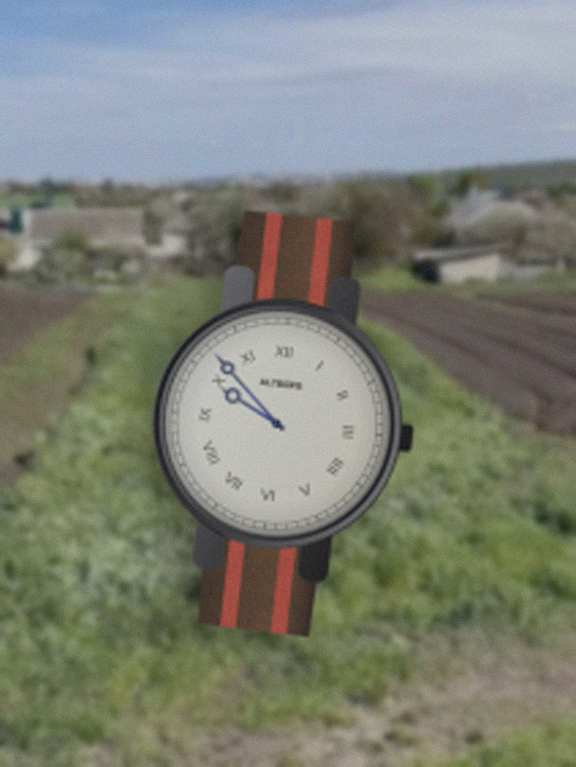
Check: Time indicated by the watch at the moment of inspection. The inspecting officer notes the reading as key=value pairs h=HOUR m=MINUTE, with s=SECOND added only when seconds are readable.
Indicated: h=9 m=52
